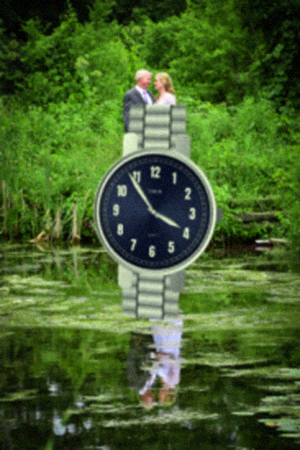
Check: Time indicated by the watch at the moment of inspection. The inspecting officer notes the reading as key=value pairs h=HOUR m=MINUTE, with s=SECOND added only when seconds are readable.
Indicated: h=3 m=54
